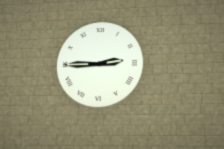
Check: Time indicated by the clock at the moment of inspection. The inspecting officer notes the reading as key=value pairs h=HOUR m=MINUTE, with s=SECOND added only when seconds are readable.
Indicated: h=2 m=45
